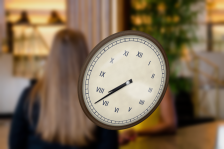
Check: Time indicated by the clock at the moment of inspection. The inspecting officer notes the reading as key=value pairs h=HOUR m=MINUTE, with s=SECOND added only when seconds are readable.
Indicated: h=7 m=37
